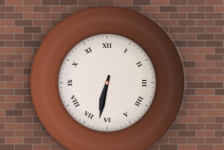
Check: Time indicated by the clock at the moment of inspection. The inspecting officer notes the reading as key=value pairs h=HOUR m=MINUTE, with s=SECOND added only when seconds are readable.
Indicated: h=6 m=32
